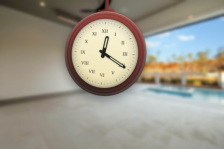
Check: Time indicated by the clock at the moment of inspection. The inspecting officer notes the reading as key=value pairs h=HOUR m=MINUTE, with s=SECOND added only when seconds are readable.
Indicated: h=12 m=20
